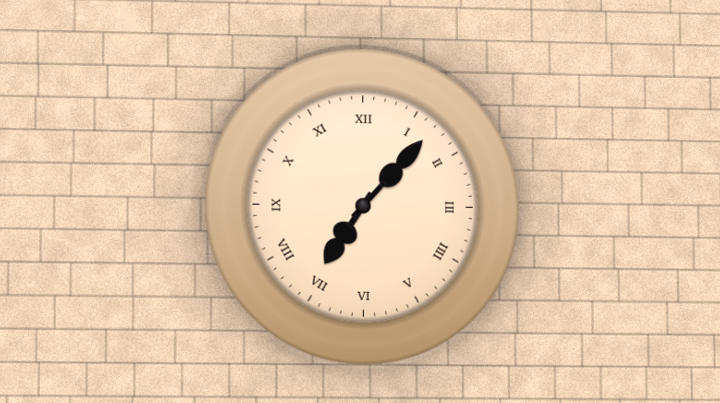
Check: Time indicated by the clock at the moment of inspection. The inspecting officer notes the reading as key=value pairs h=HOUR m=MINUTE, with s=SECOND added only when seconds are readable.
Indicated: h=7 m=7
